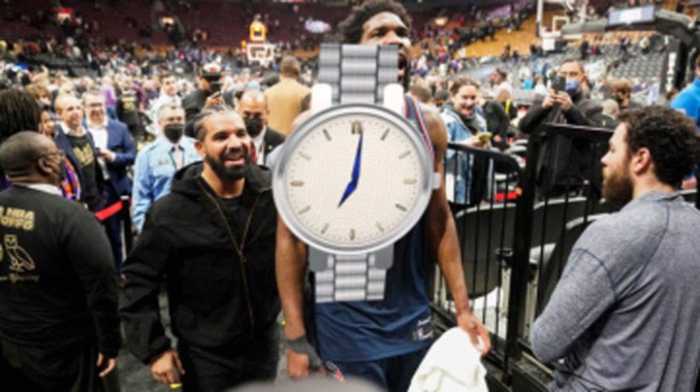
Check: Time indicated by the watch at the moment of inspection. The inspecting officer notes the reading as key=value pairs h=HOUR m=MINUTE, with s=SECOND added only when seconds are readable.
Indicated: h=7 m=1
